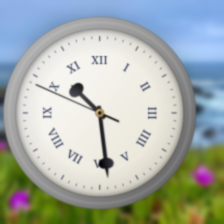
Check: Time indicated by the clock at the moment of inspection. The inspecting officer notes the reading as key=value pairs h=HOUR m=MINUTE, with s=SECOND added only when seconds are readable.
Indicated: h=10 m=28 s=49
